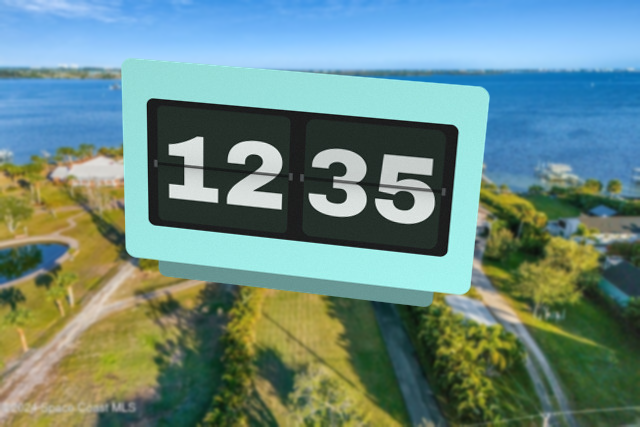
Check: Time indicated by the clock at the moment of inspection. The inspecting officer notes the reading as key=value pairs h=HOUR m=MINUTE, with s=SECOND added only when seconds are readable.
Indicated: h=12 m=35
